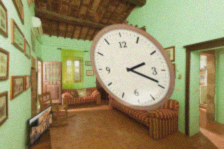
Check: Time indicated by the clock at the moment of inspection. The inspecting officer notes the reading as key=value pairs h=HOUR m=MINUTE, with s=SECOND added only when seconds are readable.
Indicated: h=2 m=19
